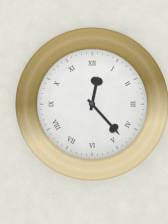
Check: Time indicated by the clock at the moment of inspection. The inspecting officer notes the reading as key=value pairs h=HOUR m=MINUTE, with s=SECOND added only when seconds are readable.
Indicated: h=12 m=23
